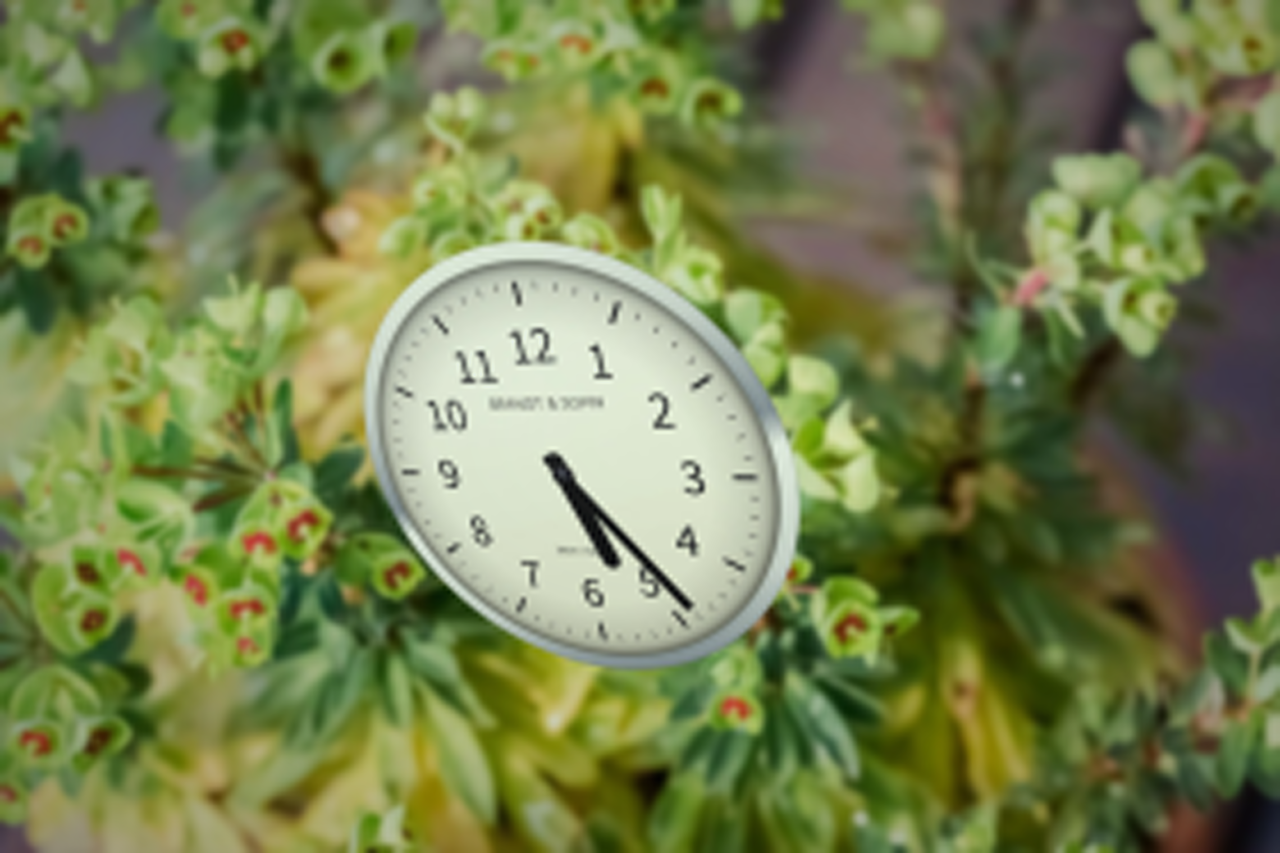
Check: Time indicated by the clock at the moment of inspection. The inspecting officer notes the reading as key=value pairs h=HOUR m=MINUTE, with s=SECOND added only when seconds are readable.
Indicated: h=5 m=24
